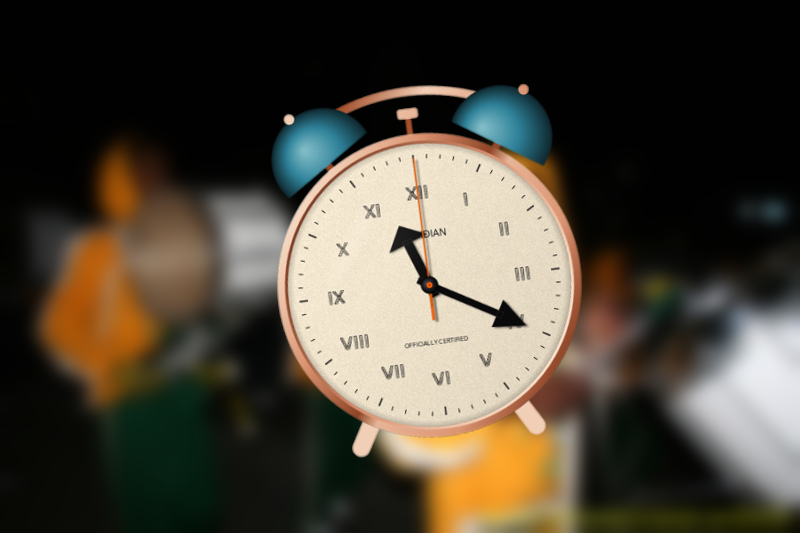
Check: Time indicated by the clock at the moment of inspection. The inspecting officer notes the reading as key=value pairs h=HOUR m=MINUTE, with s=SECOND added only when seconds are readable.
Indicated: h=11 m=20 s=0
